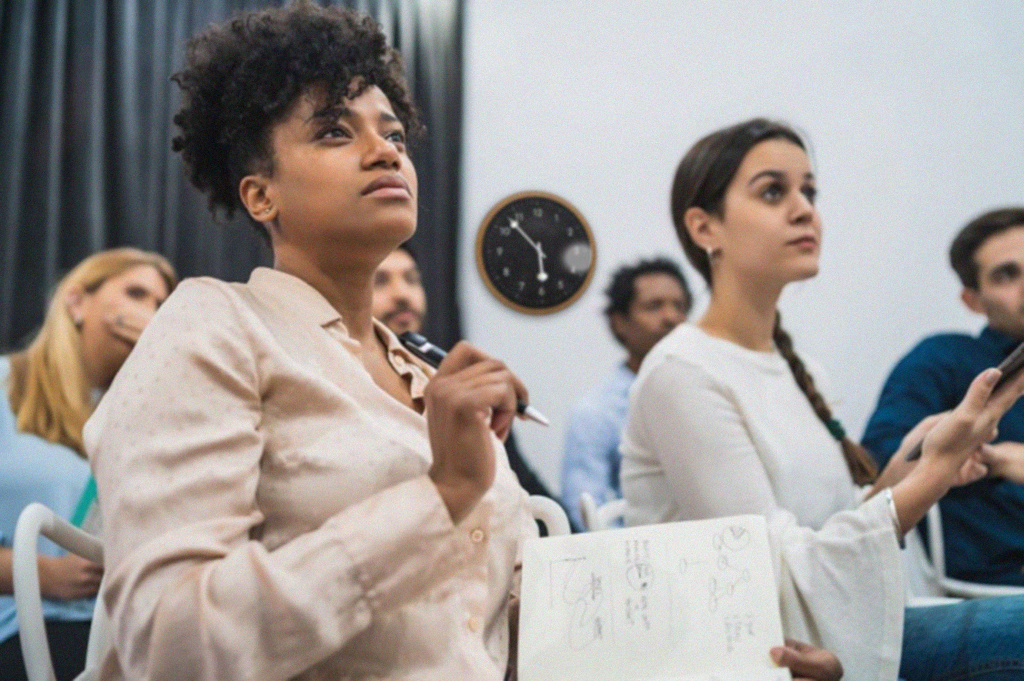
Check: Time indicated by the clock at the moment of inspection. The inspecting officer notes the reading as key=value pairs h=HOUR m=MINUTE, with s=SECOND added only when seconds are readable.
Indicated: h=5 m=53
